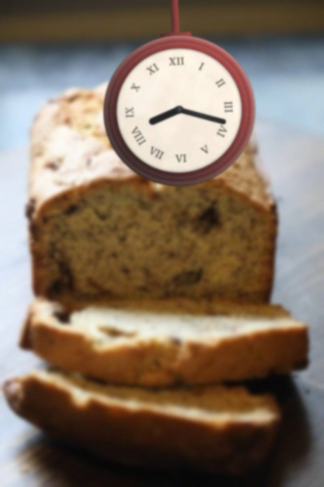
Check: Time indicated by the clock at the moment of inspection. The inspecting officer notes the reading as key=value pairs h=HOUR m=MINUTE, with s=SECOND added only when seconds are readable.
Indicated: h=8 m=18
